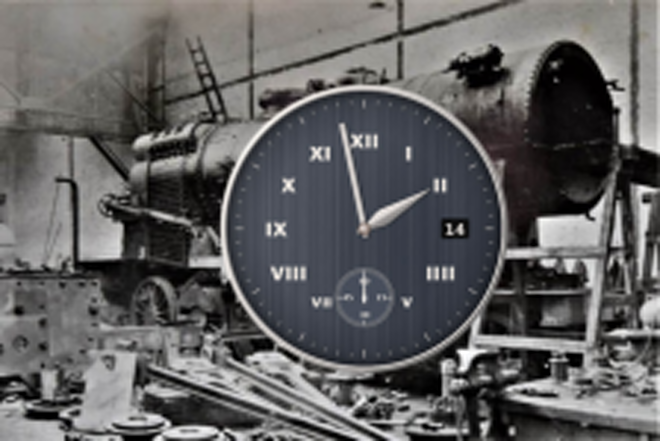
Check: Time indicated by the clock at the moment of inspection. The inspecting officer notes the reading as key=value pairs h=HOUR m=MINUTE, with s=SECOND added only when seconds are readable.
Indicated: h=1 m=58
